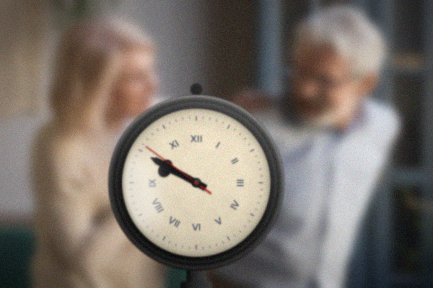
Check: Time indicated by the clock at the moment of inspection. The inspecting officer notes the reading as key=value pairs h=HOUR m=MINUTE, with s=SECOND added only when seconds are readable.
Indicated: h=9 m=49 s=51
